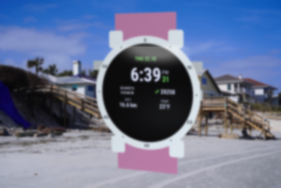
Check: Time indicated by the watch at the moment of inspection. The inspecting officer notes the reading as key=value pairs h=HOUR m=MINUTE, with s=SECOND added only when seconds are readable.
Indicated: h=6 m=39
